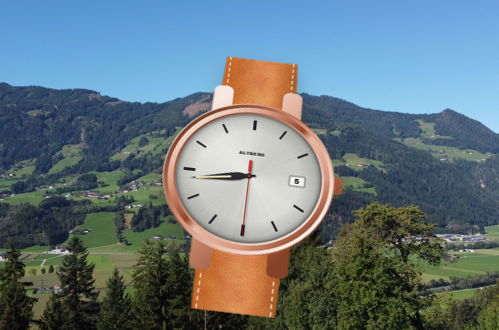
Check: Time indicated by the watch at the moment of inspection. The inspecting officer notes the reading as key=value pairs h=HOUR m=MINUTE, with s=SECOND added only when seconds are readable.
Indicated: h=8 m=43 s=30
